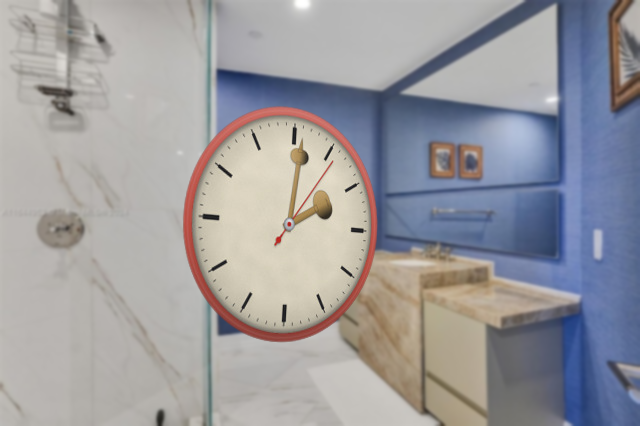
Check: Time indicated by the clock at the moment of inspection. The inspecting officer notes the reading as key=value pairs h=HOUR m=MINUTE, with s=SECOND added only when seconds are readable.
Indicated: h=2 m=1 s=6
